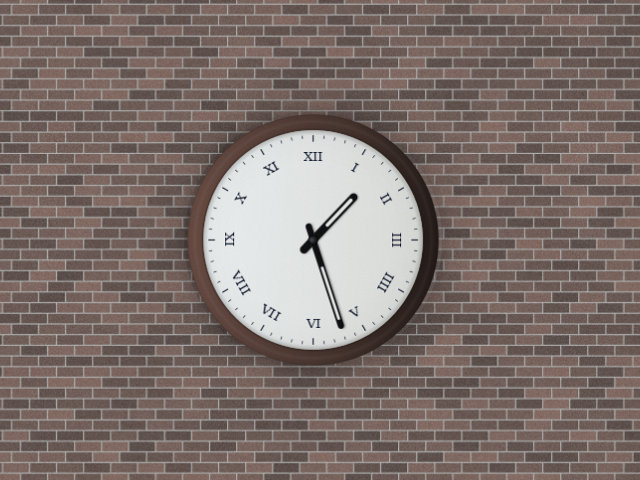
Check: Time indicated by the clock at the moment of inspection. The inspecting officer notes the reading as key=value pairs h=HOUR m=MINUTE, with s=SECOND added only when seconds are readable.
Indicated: h=1 m=27
